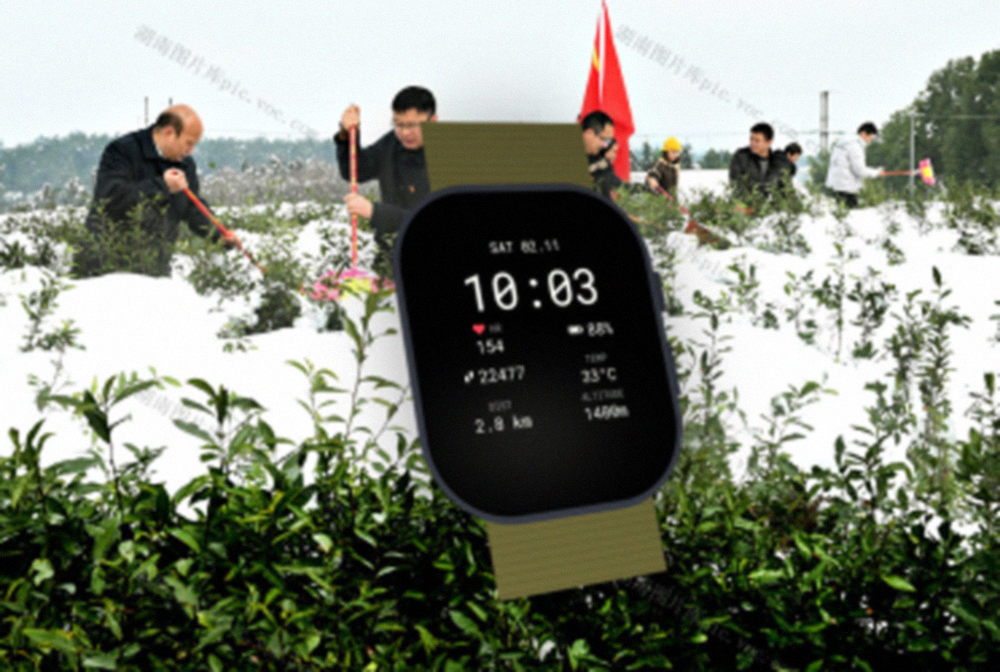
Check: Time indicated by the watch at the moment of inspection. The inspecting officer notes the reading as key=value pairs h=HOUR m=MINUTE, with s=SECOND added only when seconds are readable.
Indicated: h=10 m=3
